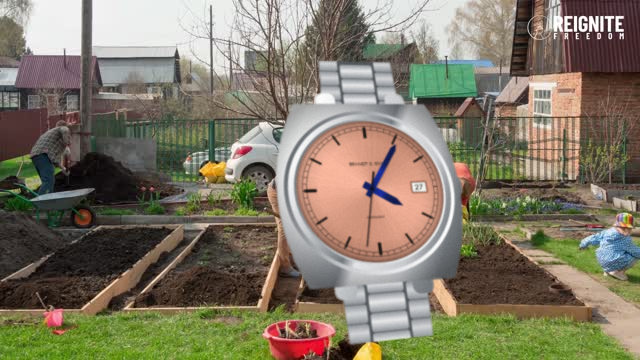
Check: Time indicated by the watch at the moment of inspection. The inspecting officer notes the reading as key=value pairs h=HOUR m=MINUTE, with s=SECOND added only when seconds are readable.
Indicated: h=4 m=5 s=32
